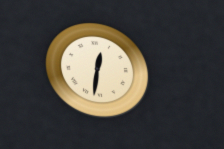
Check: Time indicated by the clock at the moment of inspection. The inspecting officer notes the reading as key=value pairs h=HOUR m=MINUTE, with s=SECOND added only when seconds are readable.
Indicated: h=12 m=32
